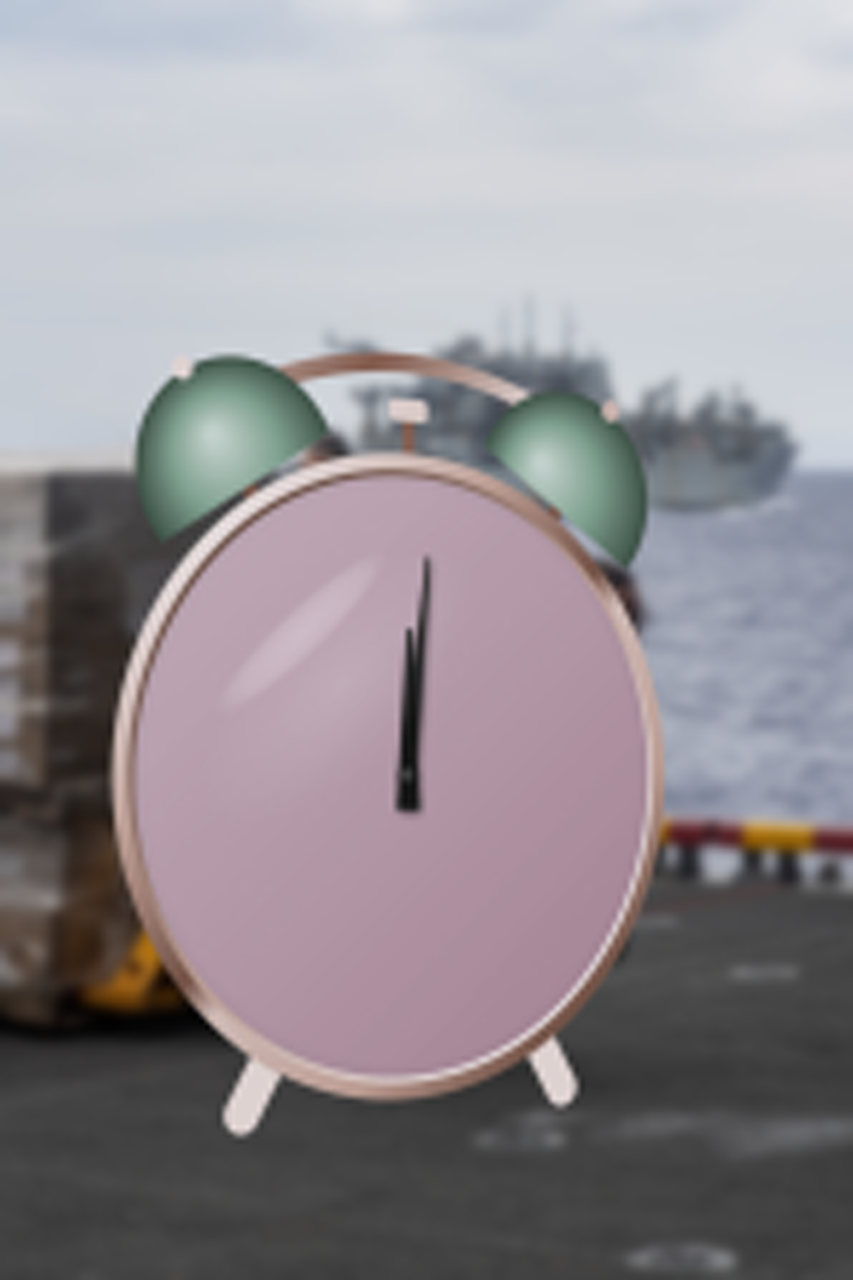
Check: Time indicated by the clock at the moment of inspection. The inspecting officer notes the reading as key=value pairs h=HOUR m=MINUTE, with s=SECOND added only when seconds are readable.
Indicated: h=12 m=1
